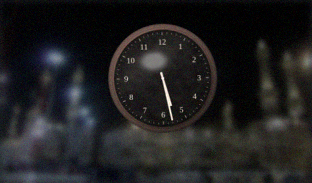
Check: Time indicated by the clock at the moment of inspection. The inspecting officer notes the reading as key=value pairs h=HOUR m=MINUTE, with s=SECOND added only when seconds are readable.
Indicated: h=5 m=28
